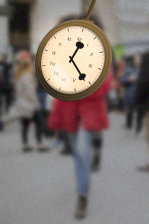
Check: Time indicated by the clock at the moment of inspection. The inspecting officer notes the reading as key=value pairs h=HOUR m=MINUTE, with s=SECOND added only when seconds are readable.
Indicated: h=12 m=21
